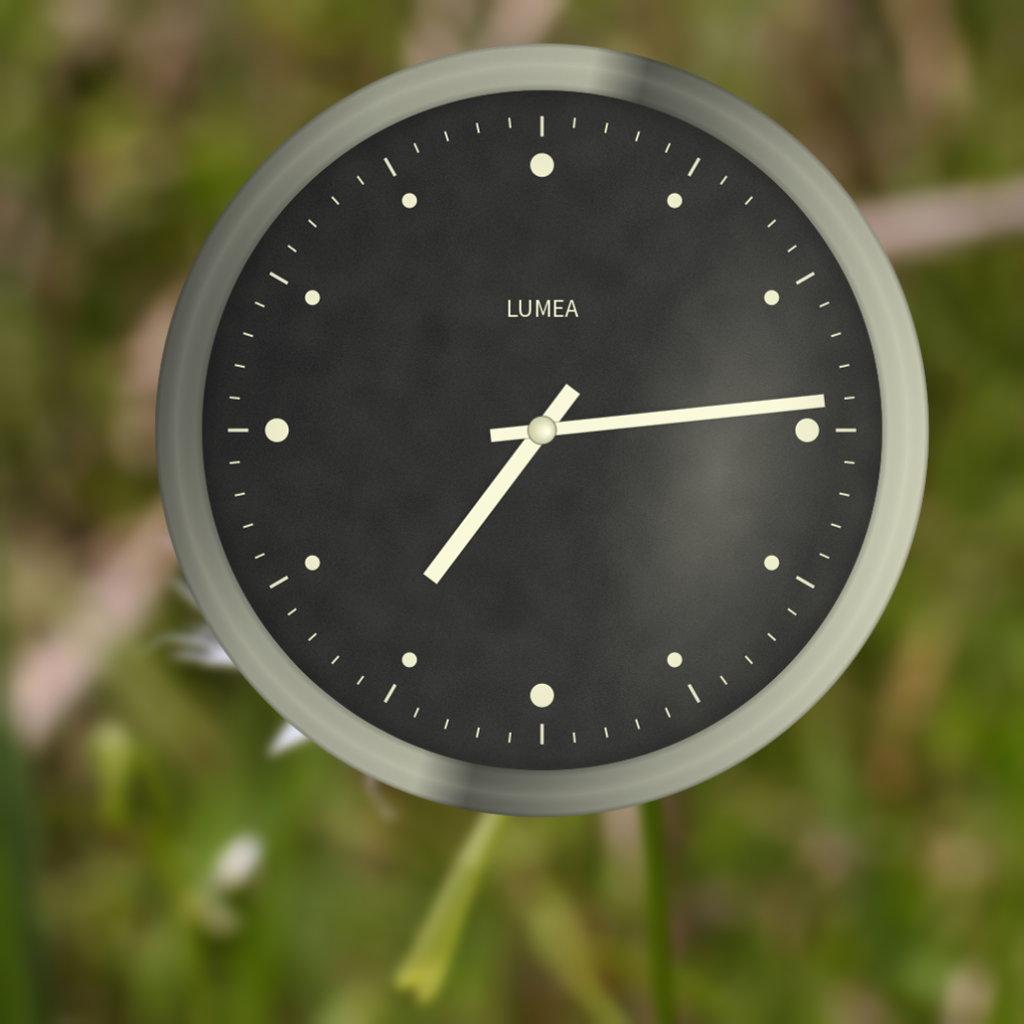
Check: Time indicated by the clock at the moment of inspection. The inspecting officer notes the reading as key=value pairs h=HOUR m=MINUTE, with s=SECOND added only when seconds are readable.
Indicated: h=7 m=14
